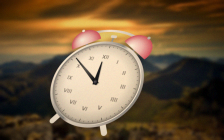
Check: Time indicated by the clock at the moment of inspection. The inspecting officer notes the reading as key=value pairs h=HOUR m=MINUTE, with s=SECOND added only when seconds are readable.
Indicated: h=11 m=51
